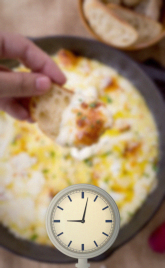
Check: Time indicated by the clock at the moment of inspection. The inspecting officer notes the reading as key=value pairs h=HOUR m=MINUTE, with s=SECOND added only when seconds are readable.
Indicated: h=9 m=2
